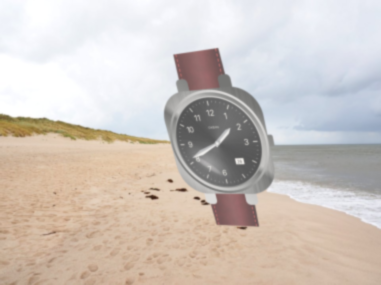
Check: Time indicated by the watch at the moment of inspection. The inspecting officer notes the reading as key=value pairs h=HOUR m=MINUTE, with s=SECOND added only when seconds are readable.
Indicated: h=1 m=41
